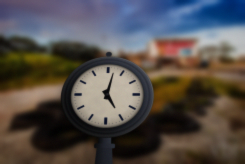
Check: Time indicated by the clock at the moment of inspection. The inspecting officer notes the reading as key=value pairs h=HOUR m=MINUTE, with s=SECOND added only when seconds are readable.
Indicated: h=5 m=2
